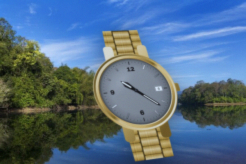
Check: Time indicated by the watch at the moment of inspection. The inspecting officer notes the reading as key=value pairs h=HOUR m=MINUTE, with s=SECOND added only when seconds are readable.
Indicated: h=10 m=22
